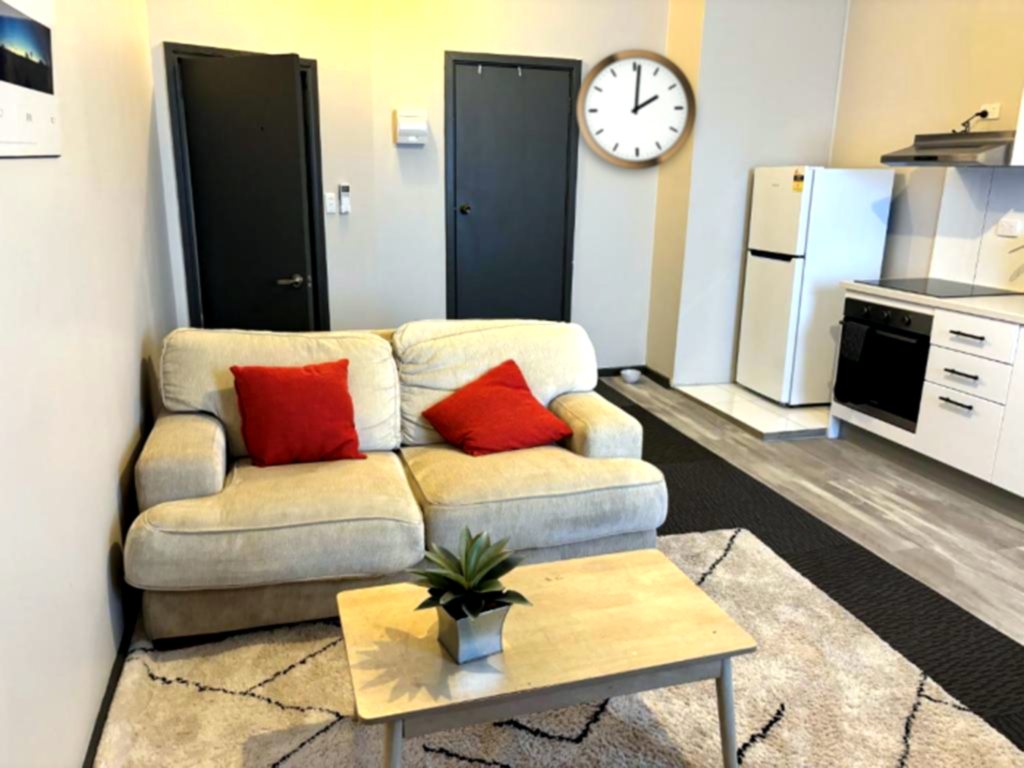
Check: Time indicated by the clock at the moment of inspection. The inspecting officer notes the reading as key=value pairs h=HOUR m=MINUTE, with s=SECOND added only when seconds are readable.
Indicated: h=2 m=1
